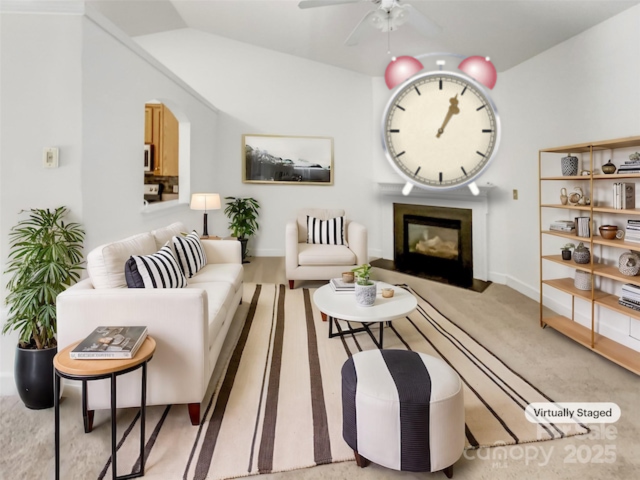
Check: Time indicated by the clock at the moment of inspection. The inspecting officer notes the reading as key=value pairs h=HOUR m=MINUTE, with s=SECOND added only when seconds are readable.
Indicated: h=1 m=4
